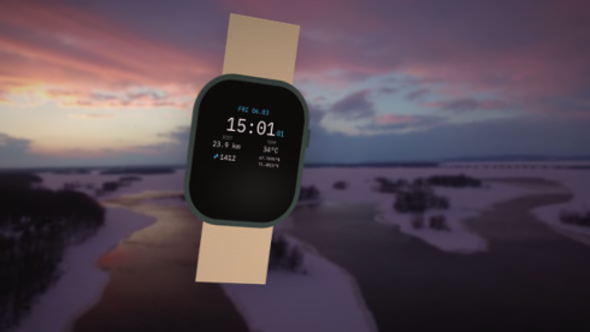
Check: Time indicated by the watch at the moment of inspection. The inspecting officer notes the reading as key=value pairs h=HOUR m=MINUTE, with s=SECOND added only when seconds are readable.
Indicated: h=15 m=1
